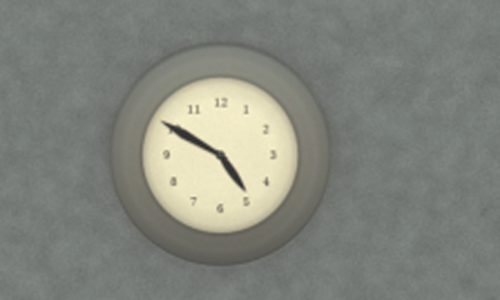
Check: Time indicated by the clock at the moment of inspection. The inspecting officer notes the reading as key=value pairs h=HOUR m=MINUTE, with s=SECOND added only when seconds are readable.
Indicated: h=4 m=50
